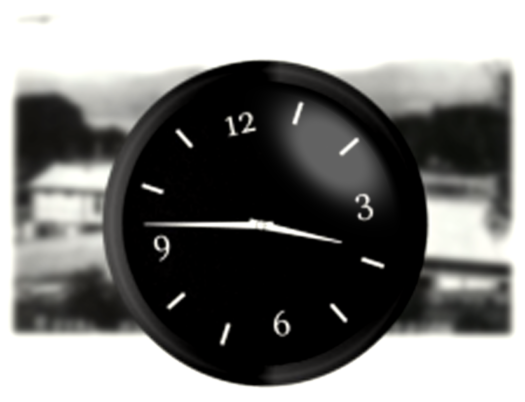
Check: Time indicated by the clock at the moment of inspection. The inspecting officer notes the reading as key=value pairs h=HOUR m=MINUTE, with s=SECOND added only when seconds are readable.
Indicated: h=3 m=47
